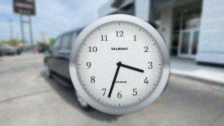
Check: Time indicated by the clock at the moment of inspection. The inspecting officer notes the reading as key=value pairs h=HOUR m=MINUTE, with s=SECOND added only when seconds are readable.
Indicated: h=3 m=33
